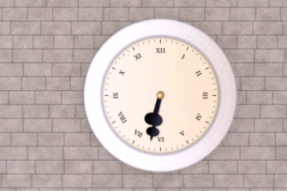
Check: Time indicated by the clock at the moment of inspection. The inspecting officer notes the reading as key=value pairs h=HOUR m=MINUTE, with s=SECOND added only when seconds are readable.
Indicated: h=6 m=32
